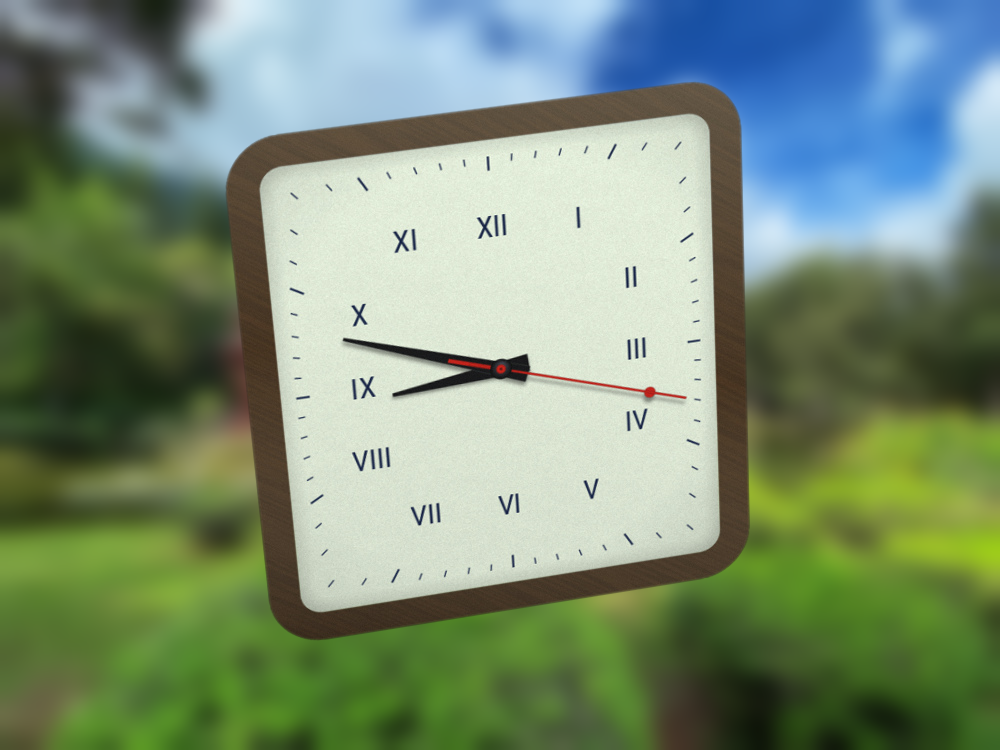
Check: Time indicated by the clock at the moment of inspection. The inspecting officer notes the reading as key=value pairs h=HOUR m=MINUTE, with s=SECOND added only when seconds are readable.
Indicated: h=8 m=48 s=18
